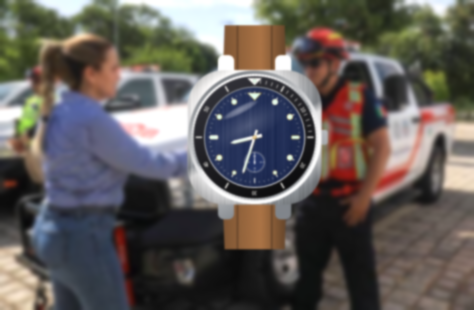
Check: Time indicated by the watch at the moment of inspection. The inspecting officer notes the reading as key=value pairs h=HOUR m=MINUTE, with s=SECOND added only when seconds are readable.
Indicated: h=8 m=33
